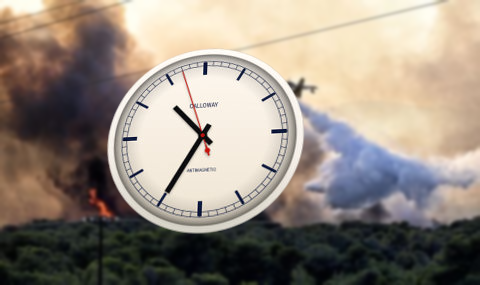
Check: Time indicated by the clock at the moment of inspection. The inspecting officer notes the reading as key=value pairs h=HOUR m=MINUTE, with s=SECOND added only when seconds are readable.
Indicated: h=10 m=34 s=57
